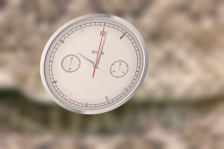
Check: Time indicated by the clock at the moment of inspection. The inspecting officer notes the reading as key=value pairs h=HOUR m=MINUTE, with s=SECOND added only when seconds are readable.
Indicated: h=10 m=1
